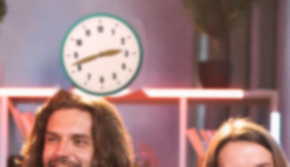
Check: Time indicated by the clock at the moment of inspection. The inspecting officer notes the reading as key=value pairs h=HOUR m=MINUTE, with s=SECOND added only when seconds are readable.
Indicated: h=2 m=42
